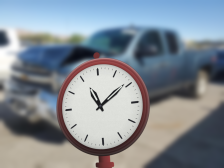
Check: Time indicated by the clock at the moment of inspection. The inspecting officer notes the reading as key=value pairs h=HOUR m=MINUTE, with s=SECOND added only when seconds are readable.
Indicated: h=11 m=9
